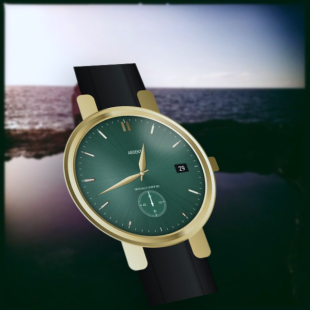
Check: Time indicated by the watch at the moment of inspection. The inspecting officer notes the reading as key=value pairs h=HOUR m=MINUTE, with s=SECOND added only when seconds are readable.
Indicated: h=12 m=42
